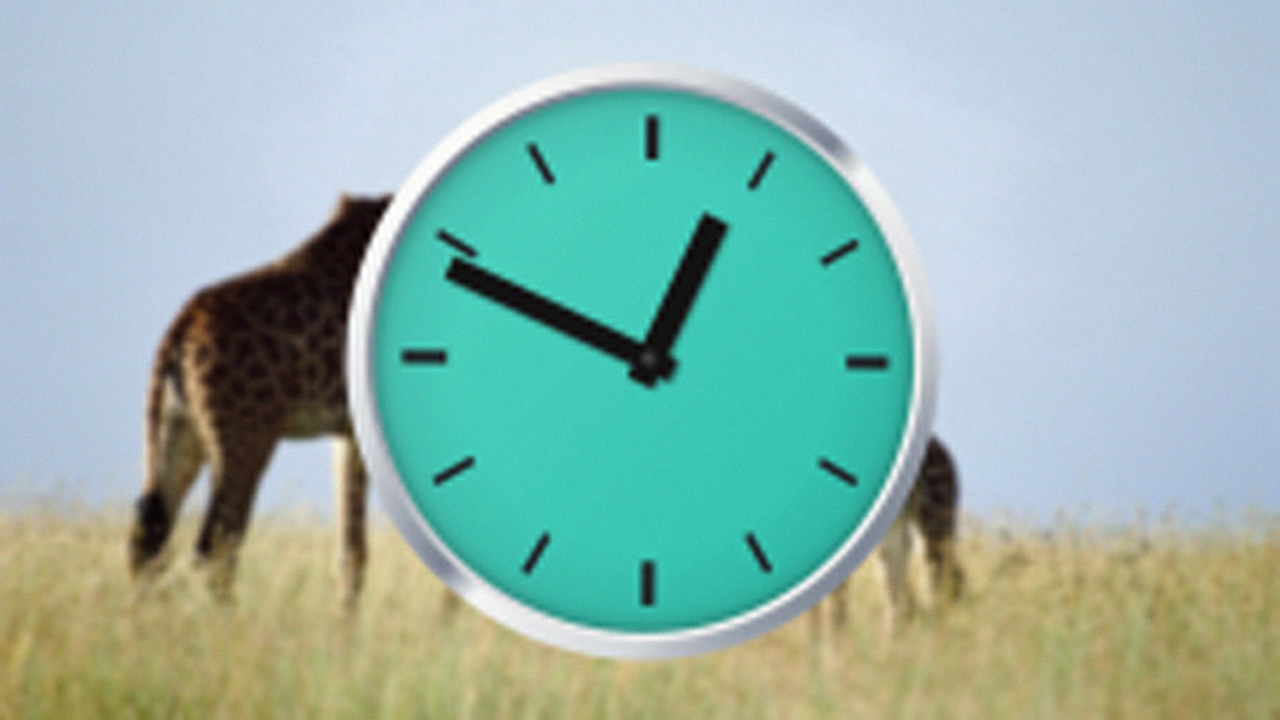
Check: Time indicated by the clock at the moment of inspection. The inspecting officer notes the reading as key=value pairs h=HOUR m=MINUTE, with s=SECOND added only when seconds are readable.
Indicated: h=12 m=49
